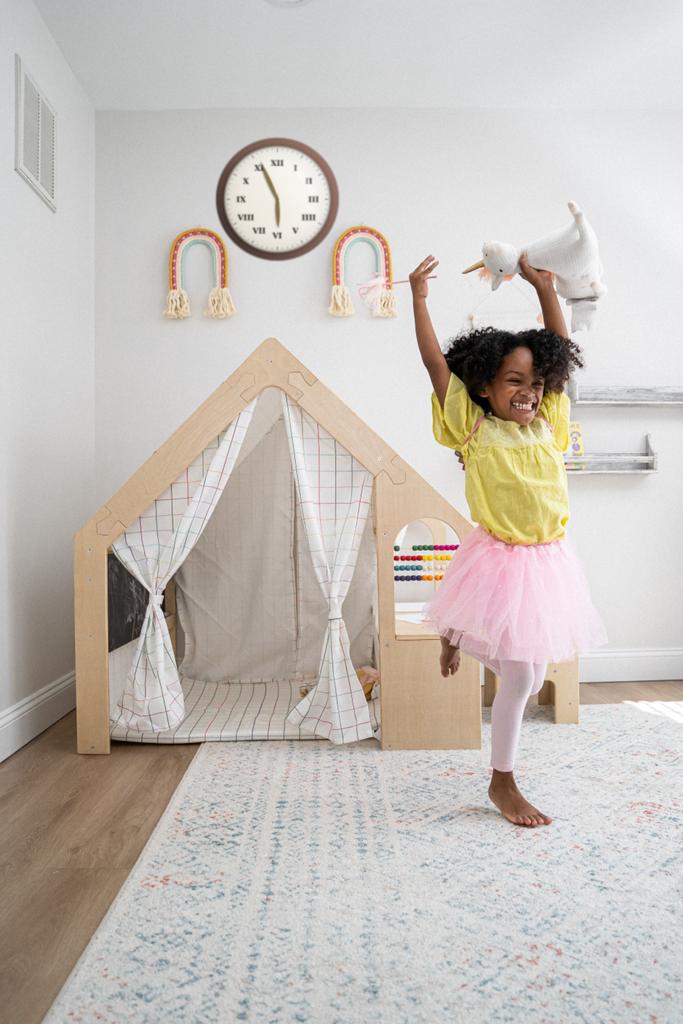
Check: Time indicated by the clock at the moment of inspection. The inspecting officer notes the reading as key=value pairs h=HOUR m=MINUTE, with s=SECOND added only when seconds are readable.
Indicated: h=5 m=56
